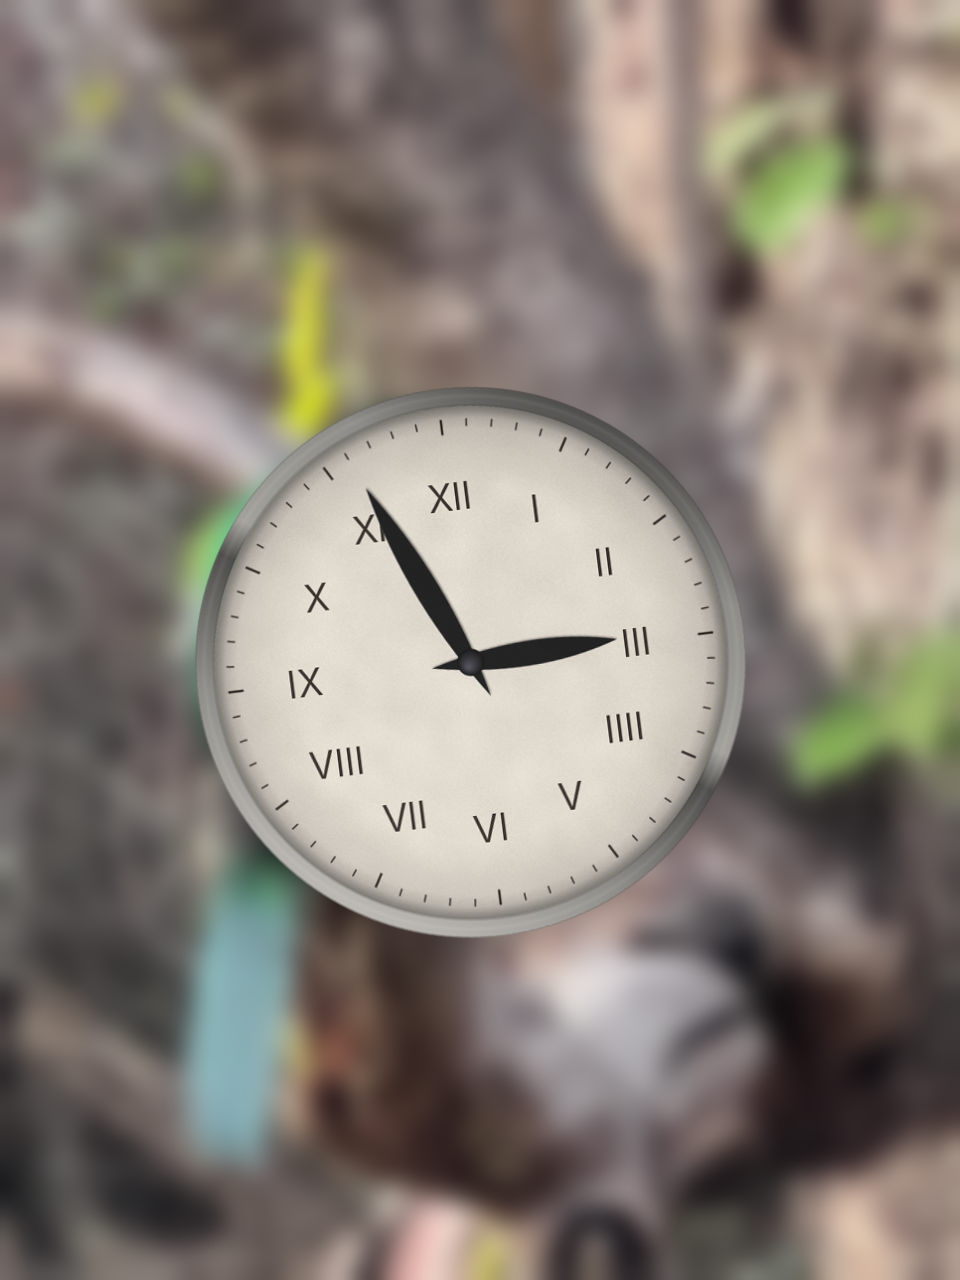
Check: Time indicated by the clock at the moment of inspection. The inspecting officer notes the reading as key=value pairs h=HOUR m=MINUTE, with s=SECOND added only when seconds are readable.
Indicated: h=2 m=56
